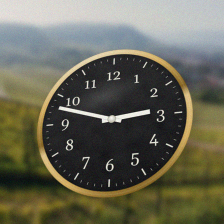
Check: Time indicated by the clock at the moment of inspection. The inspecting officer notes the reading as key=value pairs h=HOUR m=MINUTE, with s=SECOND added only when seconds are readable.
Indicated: h=2 m=48
